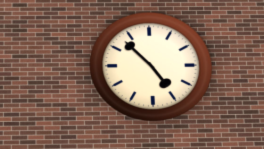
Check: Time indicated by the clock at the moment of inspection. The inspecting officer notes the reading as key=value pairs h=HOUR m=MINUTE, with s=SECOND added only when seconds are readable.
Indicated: h=4 m=53
